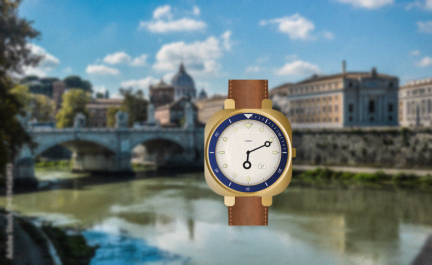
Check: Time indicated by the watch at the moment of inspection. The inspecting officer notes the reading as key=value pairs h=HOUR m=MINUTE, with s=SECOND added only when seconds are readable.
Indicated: h=6 m=11
